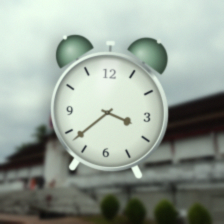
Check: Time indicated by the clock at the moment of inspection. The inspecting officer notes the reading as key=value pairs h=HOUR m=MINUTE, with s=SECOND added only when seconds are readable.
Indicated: h=3 m=38
